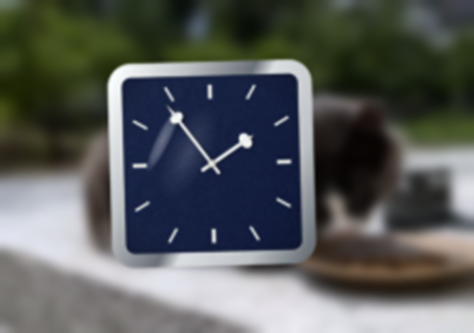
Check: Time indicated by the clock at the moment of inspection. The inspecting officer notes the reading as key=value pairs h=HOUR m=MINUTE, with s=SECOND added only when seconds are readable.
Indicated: h=1 m=54
